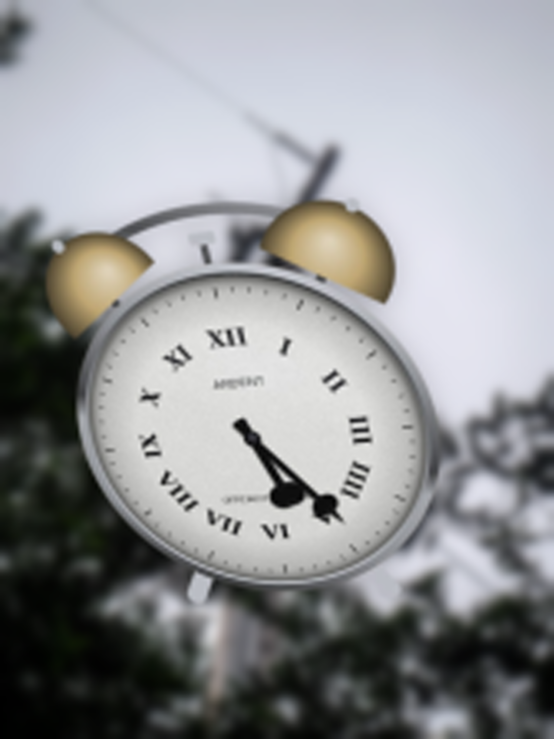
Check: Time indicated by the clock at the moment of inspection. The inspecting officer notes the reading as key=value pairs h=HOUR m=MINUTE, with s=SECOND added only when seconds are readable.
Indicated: h=5 m=24
